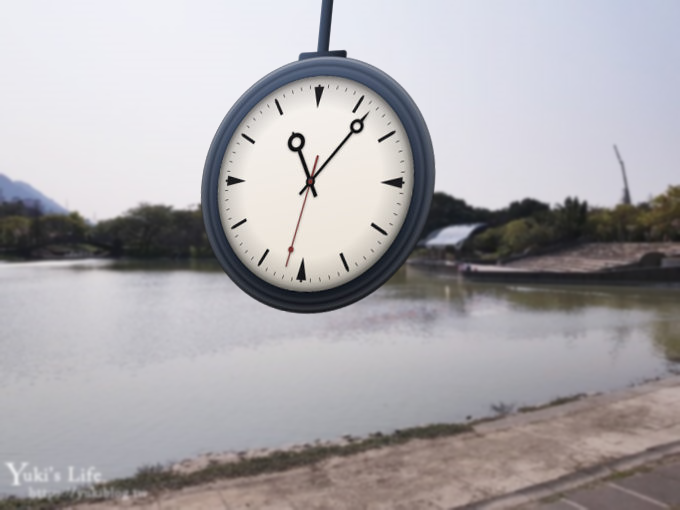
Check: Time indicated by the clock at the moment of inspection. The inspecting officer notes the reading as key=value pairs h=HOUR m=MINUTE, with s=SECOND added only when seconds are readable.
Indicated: h=11 m=6 s=32
